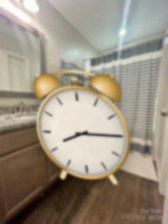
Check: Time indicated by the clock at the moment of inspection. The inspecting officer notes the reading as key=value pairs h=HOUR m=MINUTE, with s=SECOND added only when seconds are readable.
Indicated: h=8 m=15
